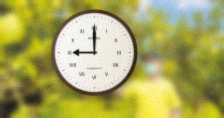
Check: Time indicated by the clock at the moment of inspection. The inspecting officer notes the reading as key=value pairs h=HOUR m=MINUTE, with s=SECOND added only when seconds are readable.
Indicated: h=9 m=0
